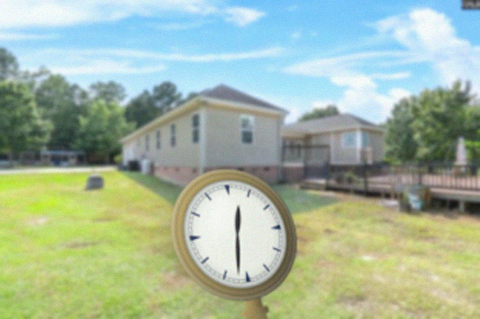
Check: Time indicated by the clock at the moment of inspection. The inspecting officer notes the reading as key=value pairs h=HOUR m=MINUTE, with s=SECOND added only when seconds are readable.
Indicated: h=12 m=32
